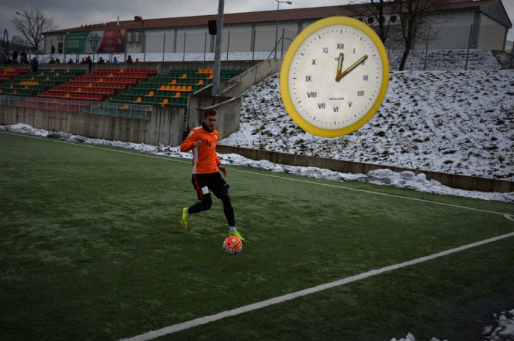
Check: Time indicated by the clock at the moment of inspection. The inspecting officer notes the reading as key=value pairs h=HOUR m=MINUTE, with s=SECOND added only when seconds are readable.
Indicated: h=12 m=9
